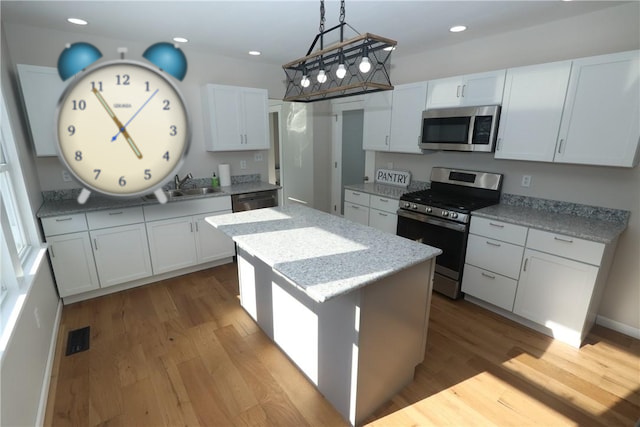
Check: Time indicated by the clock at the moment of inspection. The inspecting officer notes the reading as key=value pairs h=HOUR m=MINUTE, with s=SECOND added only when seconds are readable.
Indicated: h=4 m=54 s=7
